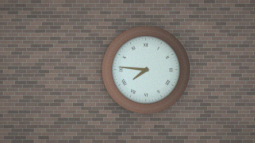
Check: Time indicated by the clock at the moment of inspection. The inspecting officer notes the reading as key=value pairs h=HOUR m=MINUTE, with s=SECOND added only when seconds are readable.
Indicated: h=7 m=46
